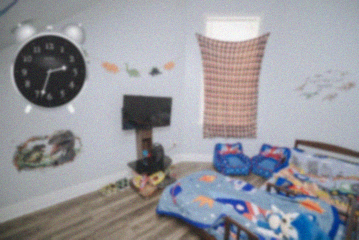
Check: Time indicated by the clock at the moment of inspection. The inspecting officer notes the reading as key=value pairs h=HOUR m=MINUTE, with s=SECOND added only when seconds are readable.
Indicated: h=2 m=33
